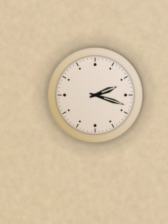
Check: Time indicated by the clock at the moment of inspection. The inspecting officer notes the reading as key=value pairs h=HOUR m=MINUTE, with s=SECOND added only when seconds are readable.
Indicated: h=2 m=18
